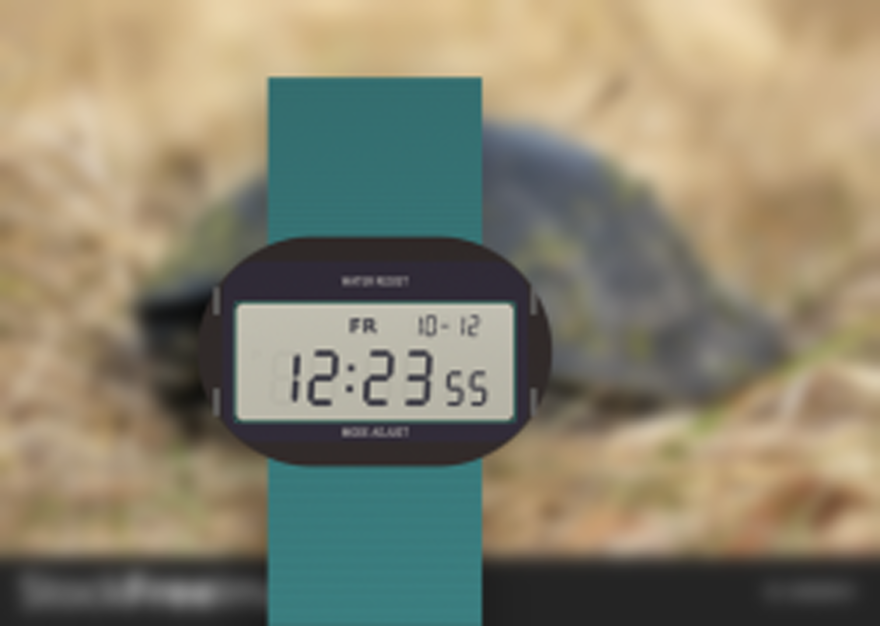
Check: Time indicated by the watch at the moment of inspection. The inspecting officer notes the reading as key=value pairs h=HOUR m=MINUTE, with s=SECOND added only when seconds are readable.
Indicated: h=12 m=23 s=55
